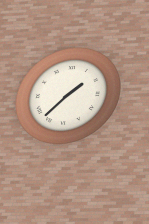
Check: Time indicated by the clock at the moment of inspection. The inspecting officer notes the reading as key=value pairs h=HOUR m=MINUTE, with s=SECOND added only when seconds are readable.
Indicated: h=1 m=37
